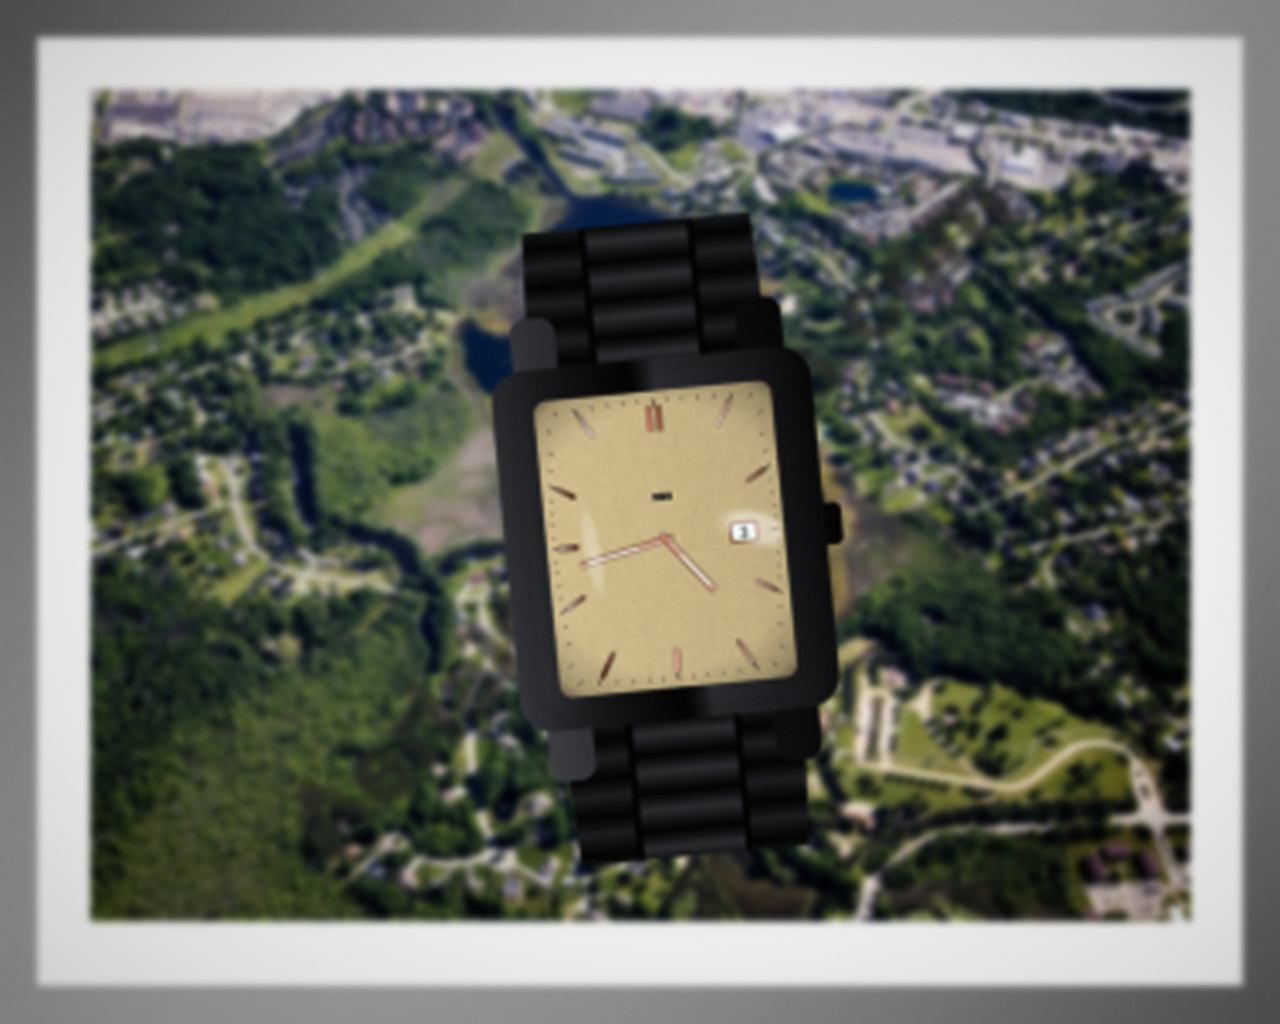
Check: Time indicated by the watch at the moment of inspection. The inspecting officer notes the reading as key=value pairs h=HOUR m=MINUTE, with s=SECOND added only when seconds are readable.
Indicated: h=4 m=43
